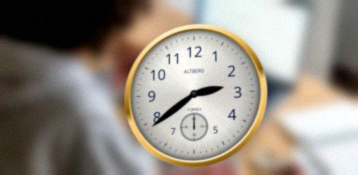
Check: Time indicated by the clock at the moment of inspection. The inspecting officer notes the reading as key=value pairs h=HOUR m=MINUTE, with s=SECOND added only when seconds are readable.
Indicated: h=2 m=39
